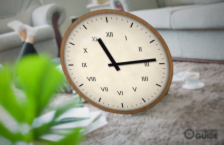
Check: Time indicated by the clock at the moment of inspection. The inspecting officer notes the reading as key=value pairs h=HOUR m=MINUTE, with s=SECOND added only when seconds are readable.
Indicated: h=11 m=14
